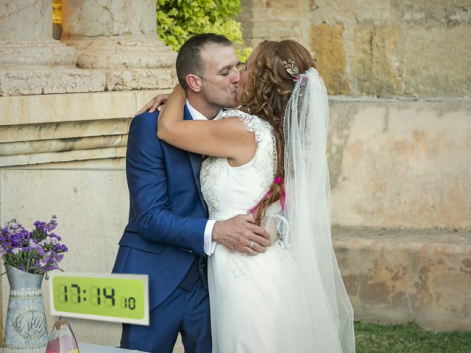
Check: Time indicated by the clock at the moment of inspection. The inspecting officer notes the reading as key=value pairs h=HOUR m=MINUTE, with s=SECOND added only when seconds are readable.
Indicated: h=17 m=14 s=10
